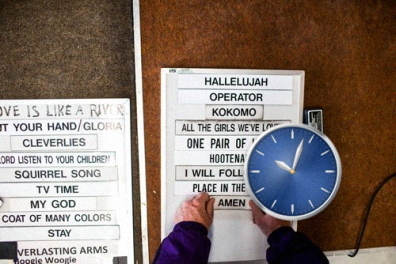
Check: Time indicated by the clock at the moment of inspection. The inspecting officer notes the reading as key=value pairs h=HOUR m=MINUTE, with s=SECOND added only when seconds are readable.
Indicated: h=10 m=3
